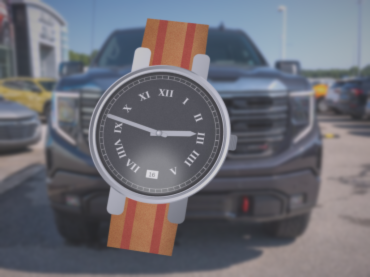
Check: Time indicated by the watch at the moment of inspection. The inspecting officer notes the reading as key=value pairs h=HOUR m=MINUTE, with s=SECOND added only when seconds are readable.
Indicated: h=2 m=47
